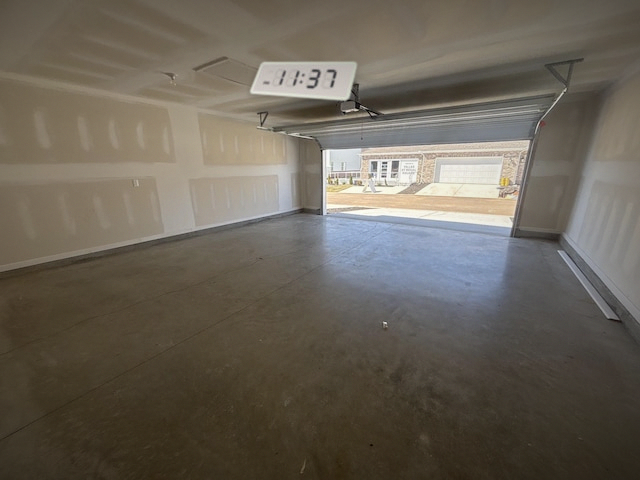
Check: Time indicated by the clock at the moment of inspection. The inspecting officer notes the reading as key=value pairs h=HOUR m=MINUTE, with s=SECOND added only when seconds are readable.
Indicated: h=11 m=37
